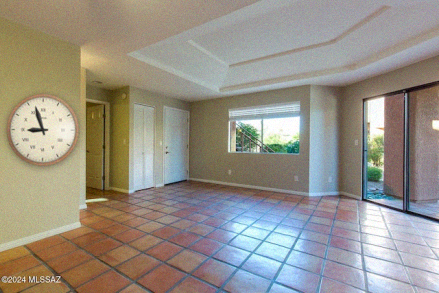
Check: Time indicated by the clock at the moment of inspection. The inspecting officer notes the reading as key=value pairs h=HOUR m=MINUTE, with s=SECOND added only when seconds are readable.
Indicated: h=8 m=57
